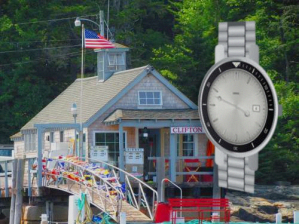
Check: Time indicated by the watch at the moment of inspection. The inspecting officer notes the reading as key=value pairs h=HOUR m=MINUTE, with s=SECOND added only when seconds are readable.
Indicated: h=3 m=48
